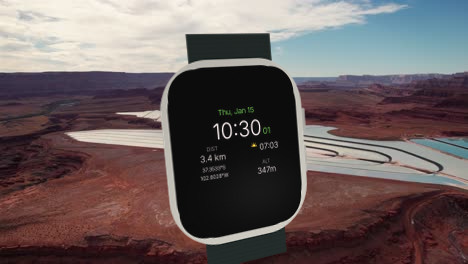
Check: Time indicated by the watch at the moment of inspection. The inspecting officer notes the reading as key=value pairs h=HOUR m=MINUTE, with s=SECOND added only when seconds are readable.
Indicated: h=10 m=30 s=1
